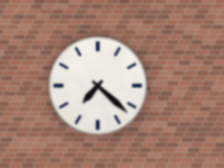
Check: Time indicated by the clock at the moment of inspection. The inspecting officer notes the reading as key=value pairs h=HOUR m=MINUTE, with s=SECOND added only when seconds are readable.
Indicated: h=7 m=22
